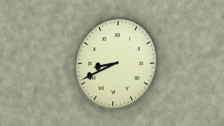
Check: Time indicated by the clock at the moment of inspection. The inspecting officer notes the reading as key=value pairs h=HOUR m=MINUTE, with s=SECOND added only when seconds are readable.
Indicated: h=8 m=41
